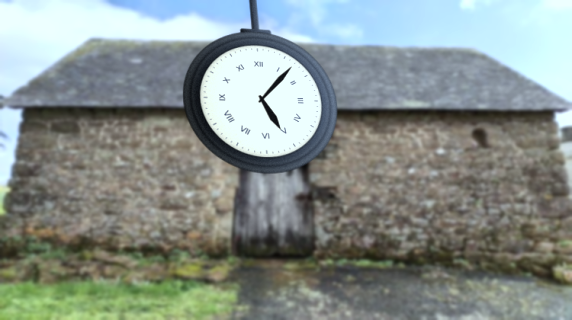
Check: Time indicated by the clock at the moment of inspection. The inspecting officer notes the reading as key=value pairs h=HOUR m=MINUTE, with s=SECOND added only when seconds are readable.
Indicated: h=5 m=7
